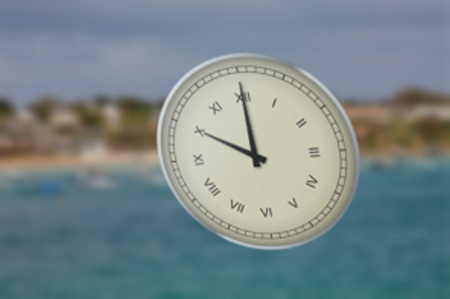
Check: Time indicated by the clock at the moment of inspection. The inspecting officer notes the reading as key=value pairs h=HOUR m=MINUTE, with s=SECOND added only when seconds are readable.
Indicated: h=10 m=0
